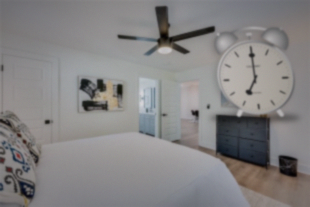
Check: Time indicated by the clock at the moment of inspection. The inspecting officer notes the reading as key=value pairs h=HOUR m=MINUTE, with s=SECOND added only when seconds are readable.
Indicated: h=7 m=0
